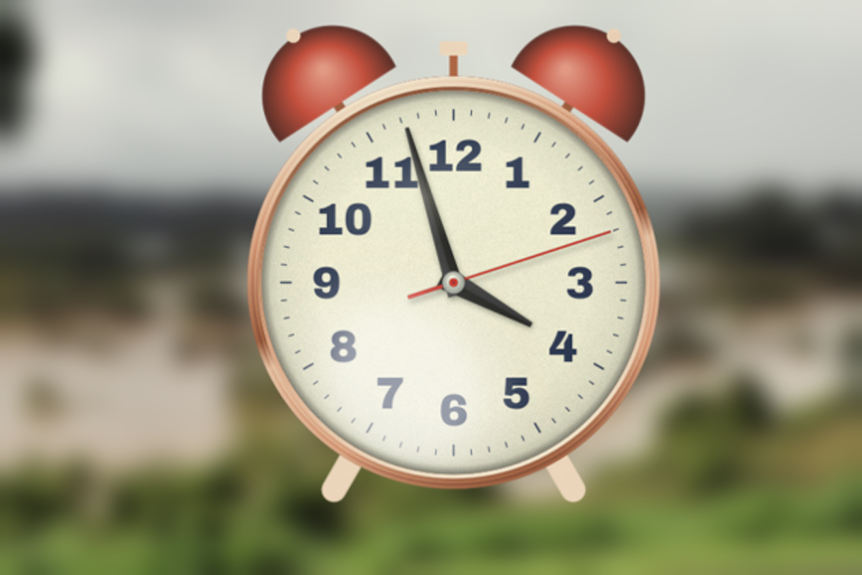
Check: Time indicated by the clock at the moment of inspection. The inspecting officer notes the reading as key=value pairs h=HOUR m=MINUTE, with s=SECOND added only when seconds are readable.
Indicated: h=3 m=57 s=12
